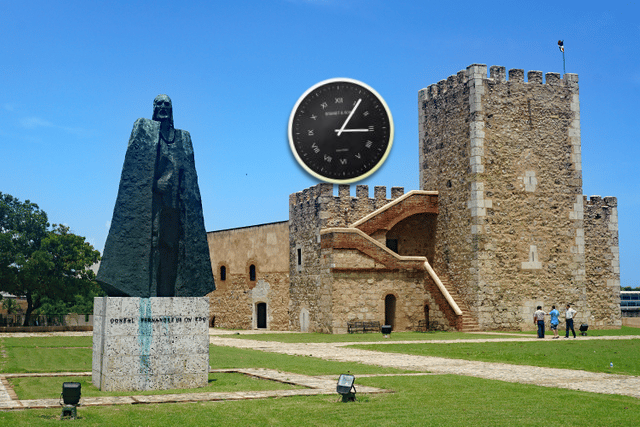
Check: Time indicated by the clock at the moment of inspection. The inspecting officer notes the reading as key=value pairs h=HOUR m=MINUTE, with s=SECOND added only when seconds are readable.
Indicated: h=3 m=6
